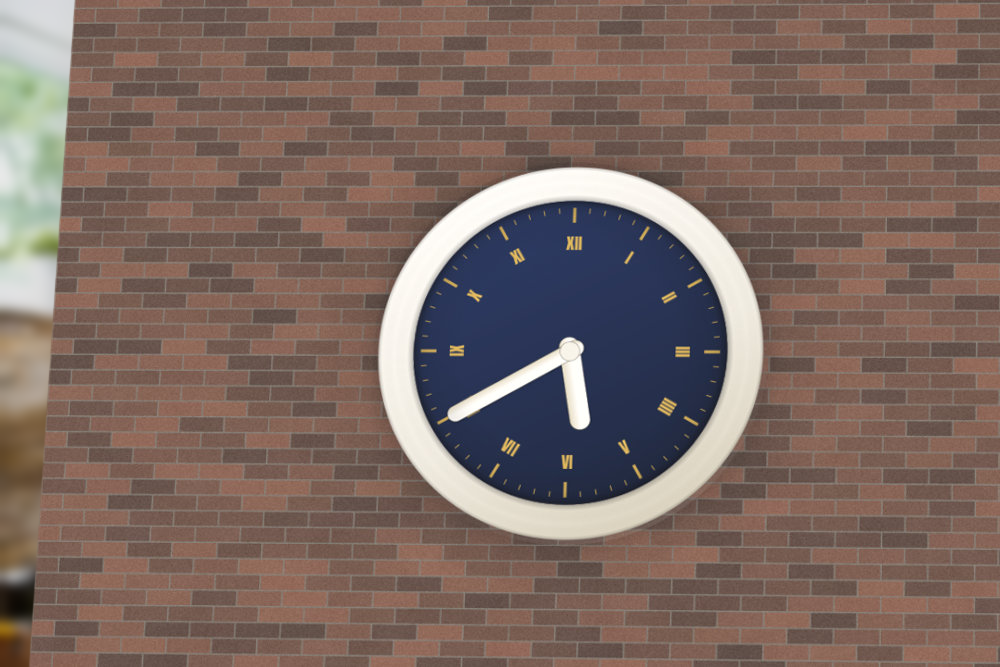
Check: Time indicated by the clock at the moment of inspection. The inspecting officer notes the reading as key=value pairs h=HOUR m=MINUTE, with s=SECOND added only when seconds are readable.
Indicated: h=5 m=40
